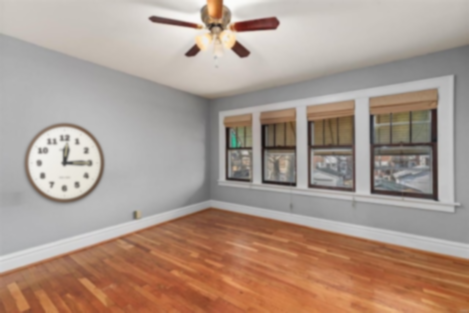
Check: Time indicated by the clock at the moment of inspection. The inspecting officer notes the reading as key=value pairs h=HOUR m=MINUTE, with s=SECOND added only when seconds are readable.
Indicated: h=12 m=15
